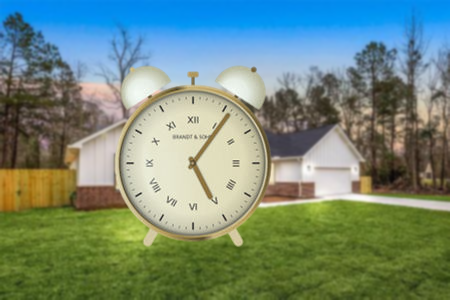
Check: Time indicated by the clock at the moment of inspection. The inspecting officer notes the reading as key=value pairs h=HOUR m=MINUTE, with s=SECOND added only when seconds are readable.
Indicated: h=5 m=6
